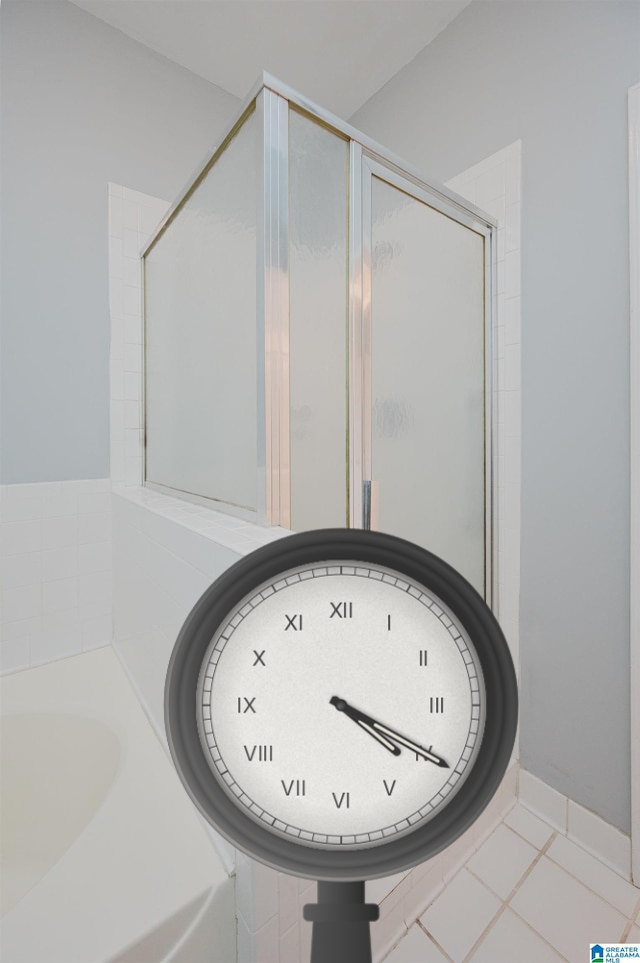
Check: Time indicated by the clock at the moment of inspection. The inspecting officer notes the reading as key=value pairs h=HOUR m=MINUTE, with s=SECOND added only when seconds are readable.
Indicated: h=4 m=20
